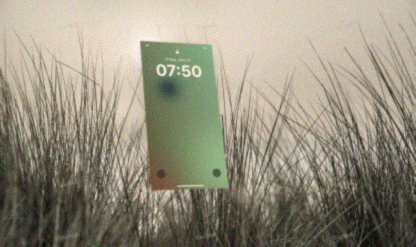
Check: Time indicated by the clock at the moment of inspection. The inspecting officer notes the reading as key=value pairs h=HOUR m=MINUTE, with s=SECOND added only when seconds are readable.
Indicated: h=7 m=50
